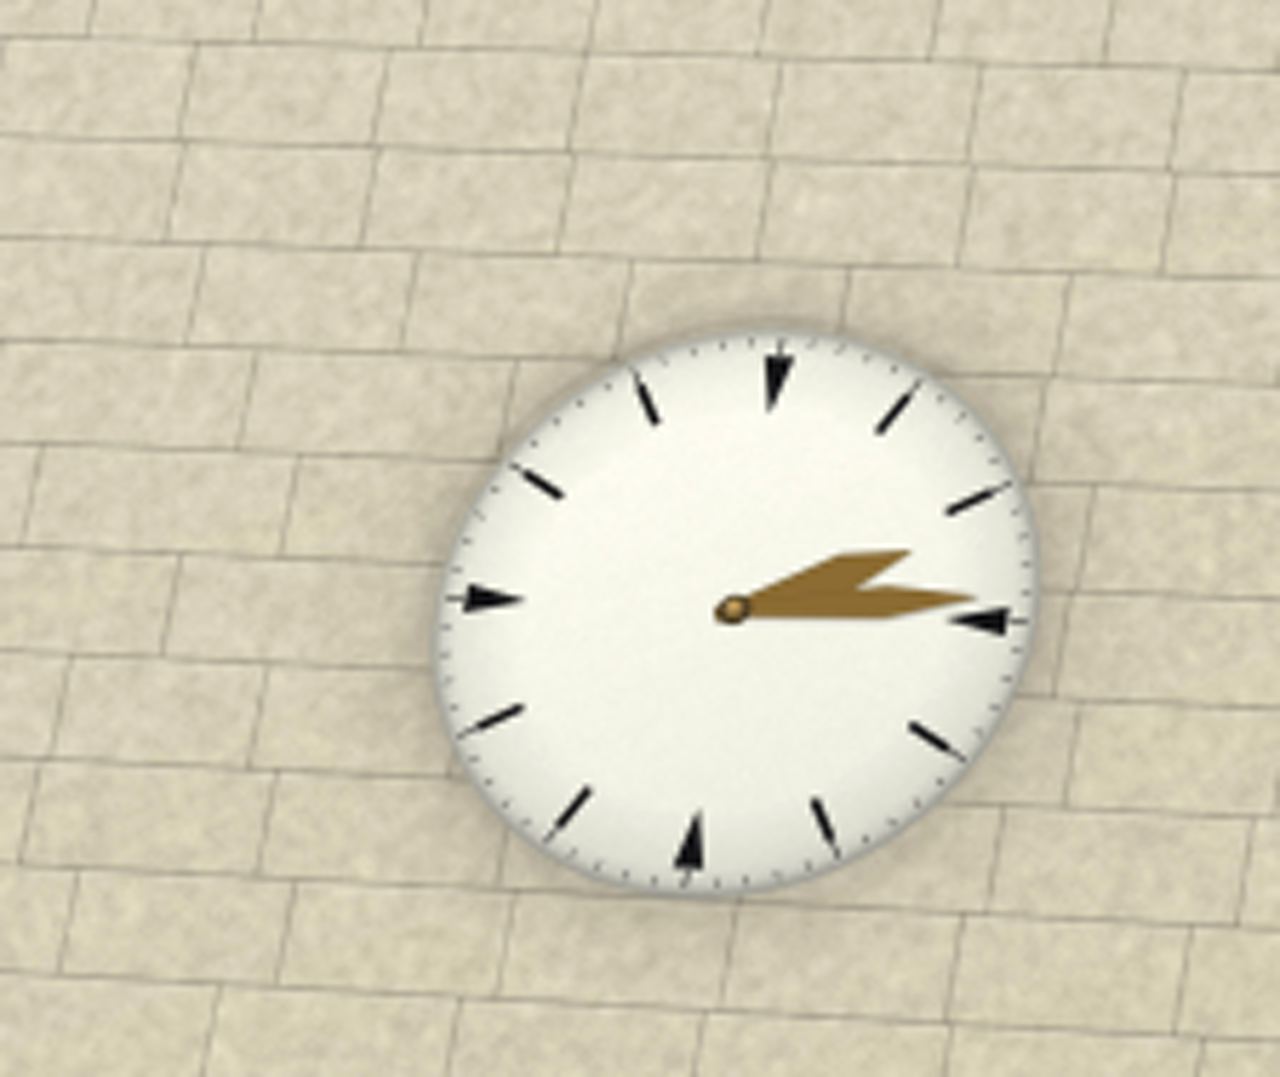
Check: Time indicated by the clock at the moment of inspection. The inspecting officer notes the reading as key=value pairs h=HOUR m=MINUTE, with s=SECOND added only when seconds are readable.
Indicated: h=2 m=14
